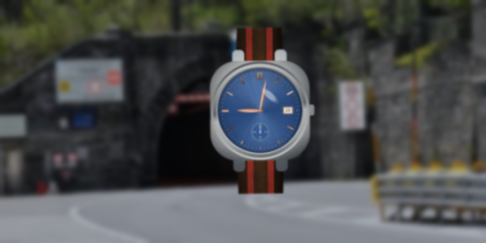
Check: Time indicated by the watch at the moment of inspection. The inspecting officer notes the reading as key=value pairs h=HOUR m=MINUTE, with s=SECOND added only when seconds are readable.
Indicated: h=9 m=2
